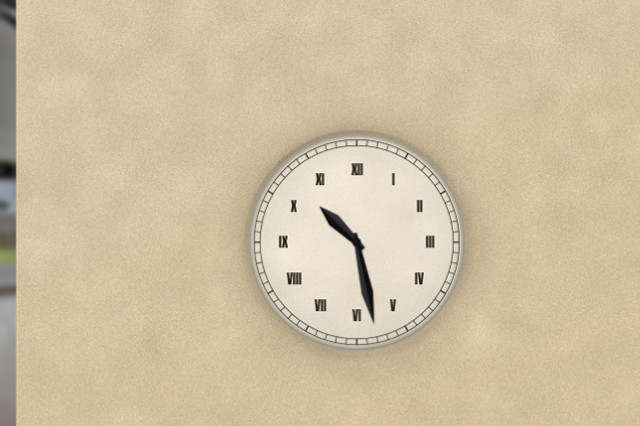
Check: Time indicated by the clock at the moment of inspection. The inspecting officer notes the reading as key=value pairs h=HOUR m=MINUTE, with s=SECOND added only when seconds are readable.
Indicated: h=10 m=28
